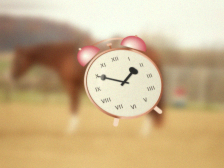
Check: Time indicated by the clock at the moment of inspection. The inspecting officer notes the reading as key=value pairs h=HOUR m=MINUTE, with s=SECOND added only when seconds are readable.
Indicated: h=1 m=50
